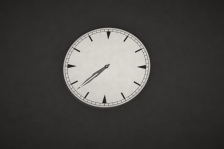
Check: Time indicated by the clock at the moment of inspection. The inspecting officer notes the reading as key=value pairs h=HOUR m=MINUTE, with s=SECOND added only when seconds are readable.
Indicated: h=7 m=38
